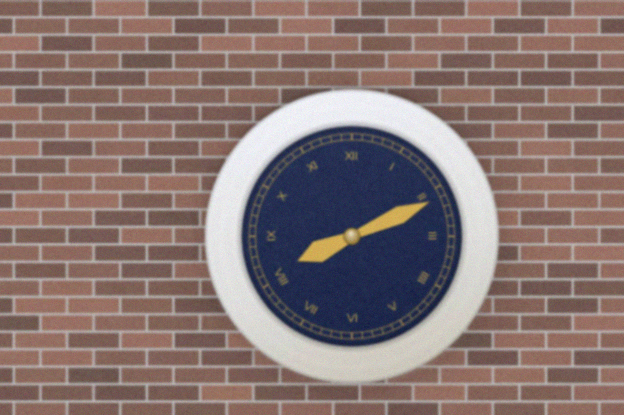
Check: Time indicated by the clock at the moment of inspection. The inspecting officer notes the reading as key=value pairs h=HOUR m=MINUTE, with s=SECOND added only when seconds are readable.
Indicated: h=8 m=11
